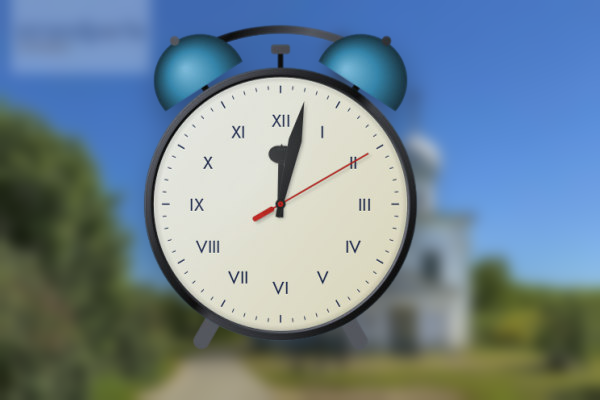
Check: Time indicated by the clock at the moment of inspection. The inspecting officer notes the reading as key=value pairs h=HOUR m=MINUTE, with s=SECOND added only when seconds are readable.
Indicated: h=12 m=2 s=10
